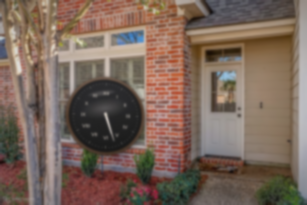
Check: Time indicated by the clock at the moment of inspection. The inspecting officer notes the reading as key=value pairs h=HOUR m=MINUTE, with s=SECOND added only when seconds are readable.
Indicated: h=5 m=27
